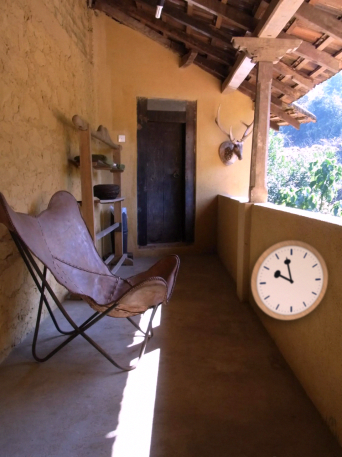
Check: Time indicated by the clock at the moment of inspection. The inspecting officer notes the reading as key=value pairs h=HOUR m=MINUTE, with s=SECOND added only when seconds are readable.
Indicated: h=9 m=58
